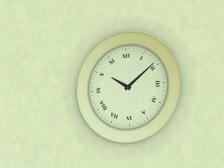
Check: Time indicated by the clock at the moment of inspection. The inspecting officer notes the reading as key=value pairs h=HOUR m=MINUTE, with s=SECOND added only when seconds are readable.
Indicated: h=10 m=9
